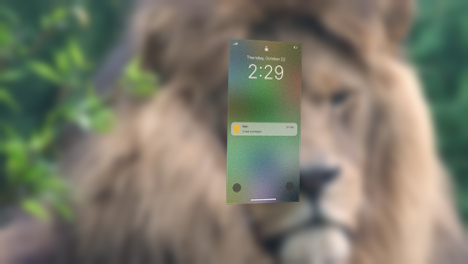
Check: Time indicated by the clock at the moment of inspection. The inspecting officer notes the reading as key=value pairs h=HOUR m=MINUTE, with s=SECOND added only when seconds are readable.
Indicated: h=2 m=29
